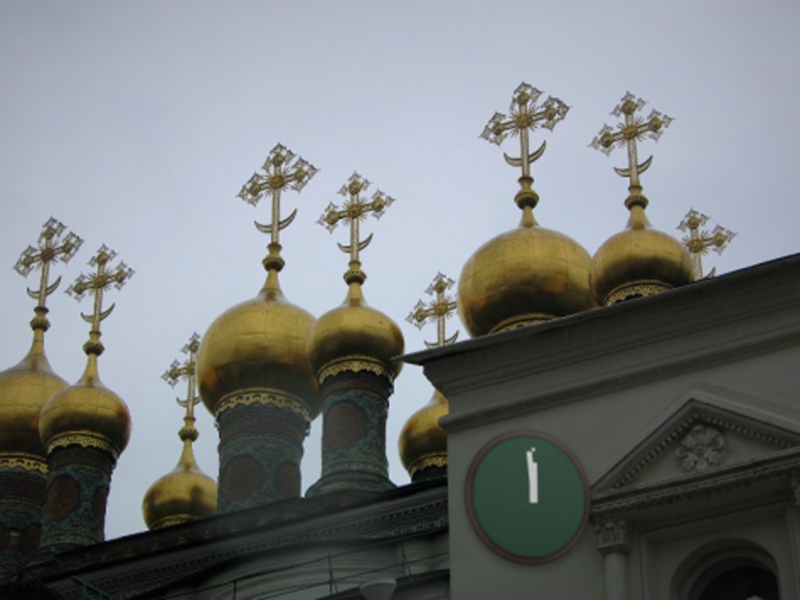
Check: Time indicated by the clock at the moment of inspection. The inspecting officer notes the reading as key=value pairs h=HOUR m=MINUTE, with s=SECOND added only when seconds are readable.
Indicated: h=11 m=59
